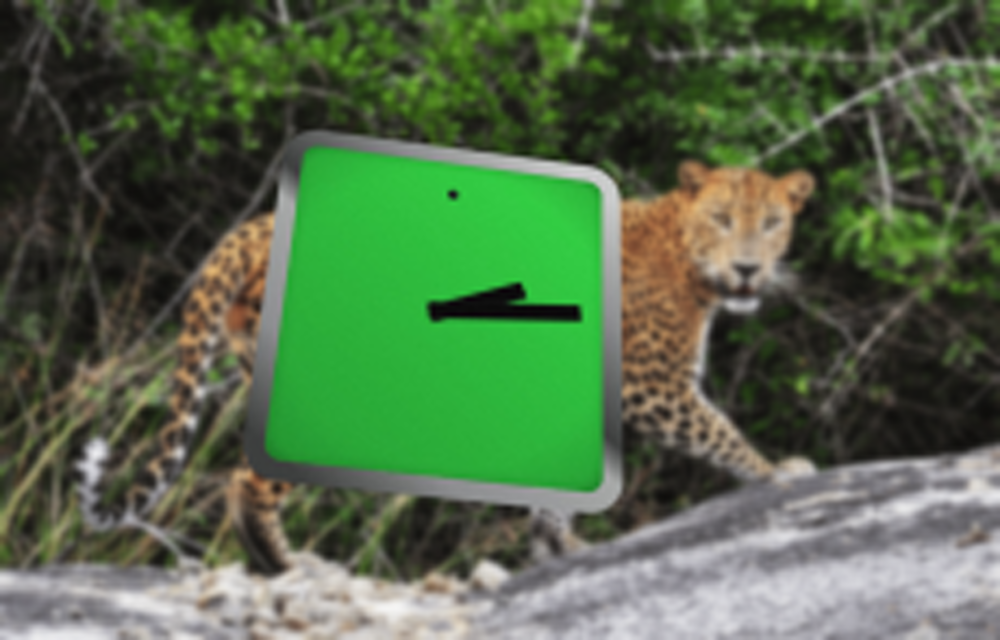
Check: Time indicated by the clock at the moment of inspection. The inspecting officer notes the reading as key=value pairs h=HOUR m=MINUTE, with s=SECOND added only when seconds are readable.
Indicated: h=2 m=14
